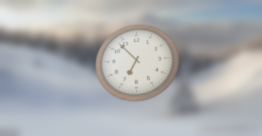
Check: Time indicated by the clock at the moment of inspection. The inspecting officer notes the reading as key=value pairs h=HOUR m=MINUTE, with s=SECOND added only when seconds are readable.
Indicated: h=6 m=53
